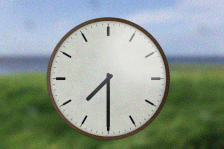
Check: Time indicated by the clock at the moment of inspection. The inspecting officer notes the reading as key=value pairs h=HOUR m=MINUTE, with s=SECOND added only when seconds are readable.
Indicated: h=7 m=30
